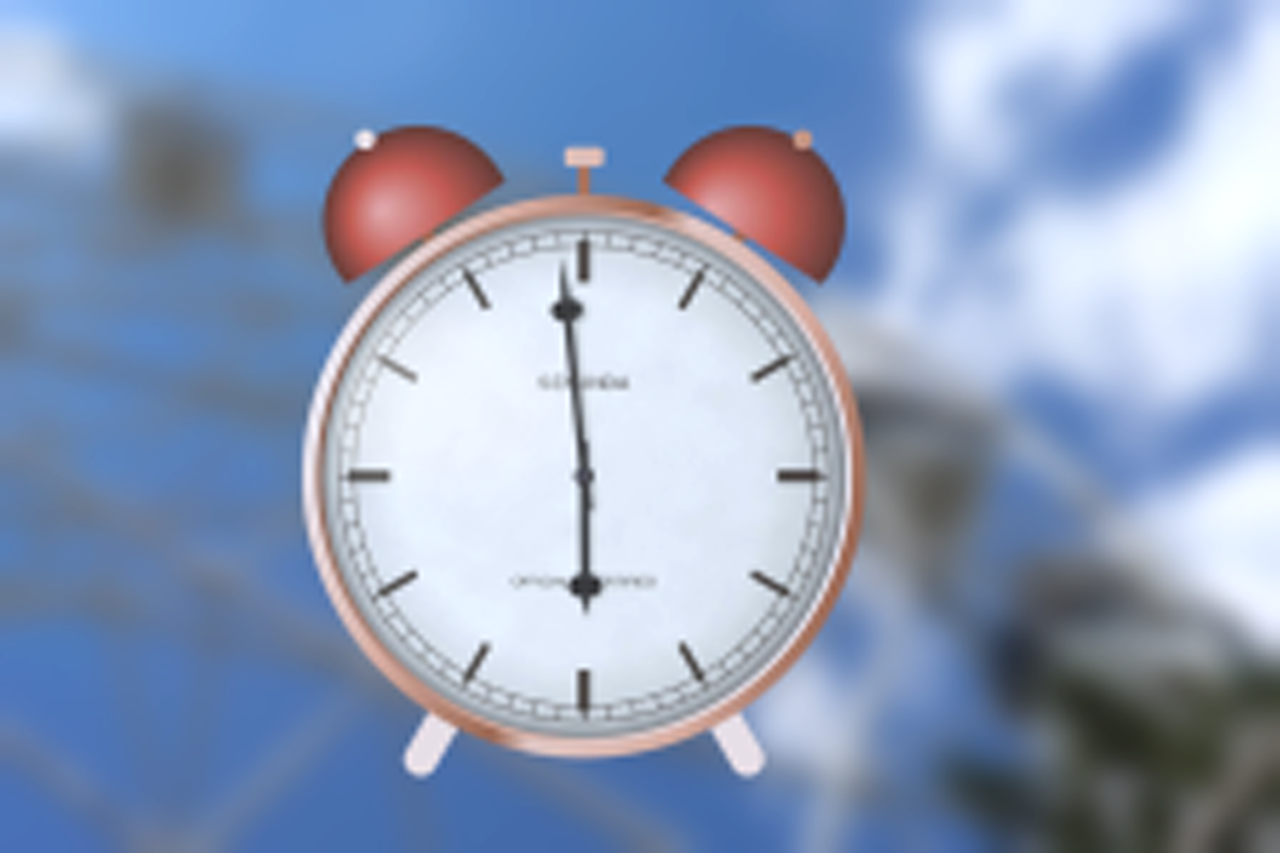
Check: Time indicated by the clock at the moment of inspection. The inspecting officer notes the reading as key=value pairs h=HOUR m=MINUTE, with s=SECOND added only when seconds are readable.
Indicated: h=5 m=59
